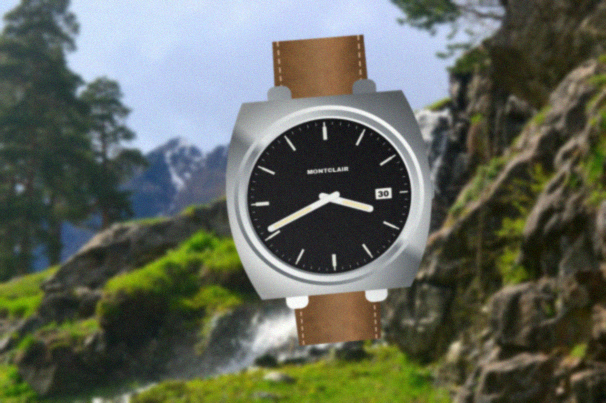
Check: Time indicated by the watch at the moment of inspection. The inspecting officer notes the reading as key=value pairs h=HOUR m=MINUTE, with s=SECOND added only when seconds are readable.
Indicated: h=3 m=41
